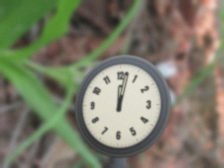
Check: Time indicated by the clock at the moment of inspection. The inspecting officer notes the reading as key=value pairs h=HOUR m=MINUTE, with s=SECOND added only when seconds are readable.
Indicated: h=12 m=2
